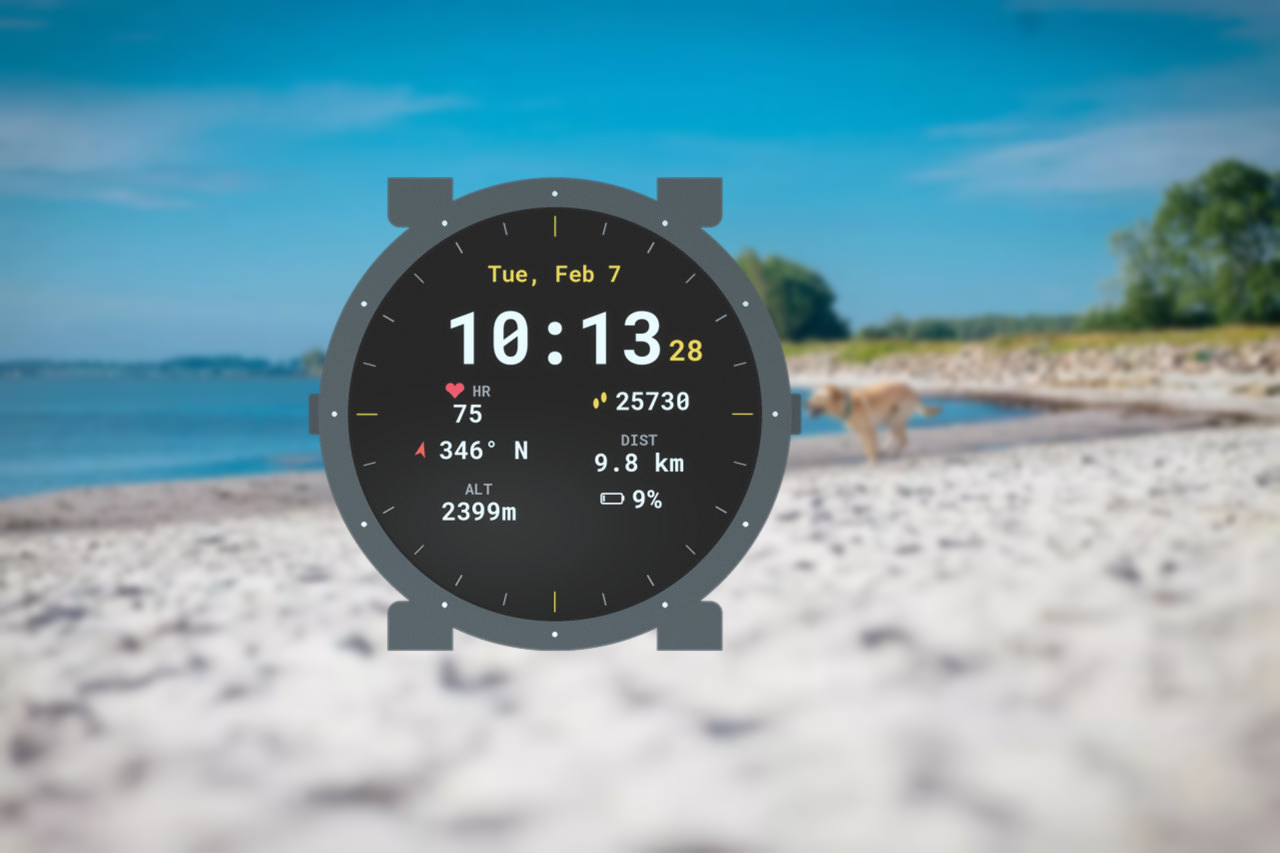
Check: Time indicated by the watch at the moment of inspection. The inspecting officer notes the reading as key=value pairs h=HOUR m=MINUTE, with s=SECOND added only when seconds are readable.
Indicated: h=10 m=13 s=28
